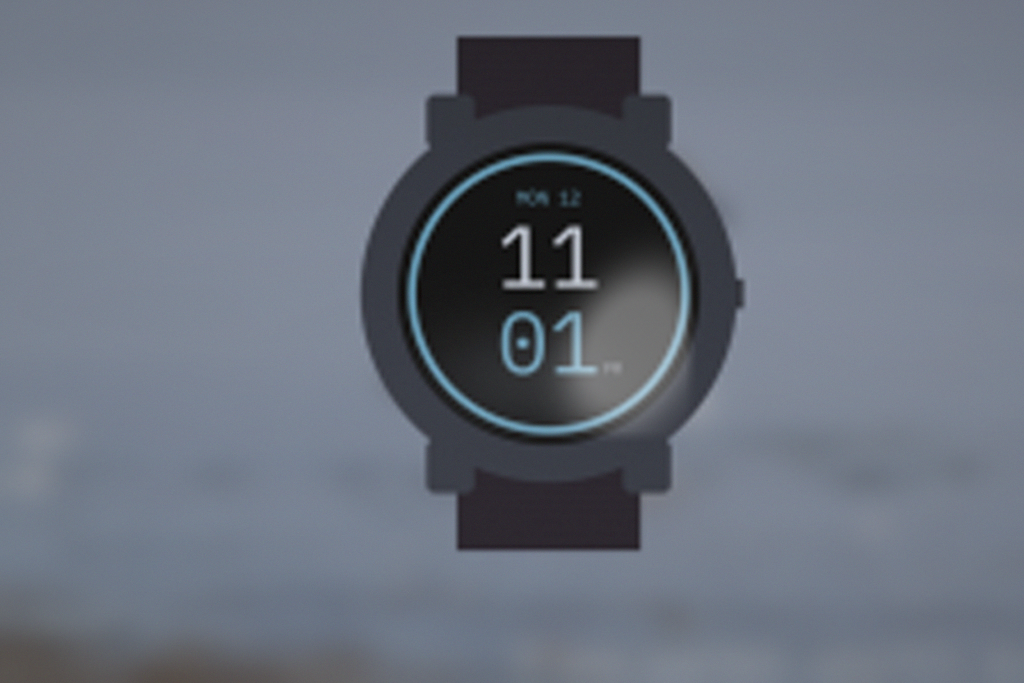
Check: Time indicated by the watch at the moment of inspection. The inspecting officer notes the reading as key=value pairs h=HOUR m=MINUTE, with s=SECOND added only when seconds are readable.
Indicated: h=11 m=1
